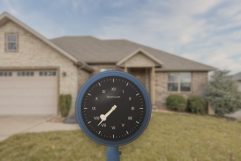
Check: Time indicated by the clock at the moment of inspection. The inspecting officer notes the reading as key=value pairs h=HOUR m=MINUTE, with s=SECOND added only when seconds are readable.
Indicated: h=7 m=37
